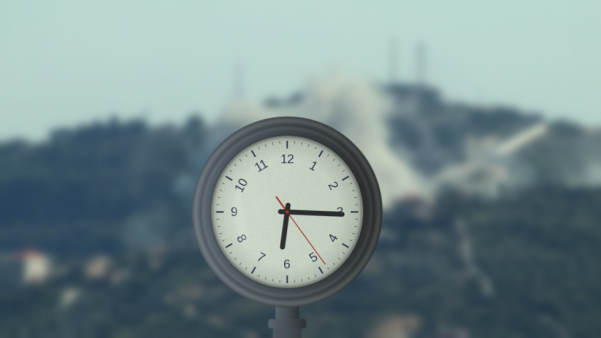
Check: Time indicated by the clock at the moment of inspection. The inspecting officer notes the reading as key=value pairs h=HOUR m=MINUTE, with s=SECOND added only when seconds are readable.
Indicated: h=6 m=15 s=24
